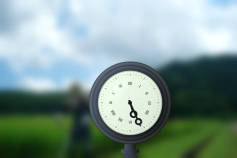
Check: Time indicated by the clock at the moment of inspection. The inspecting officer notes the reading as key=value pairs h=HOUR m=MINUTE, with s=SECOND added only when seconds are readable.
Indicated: h=5 m=26
